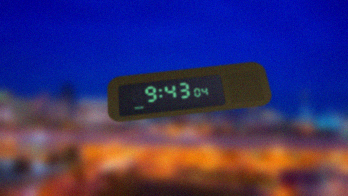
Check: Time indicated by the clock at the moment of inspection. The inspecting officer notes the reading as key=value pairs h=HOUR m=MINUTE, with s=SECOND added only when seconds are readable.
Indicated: h=9 m=43
